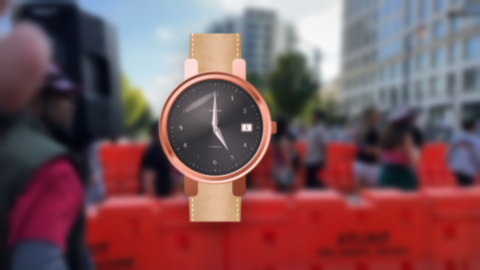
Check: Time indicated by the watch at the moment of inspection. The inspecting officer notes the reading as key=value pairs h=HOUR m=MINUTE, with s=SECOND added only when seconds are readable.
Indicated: h=5 m=0
